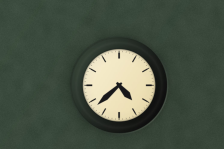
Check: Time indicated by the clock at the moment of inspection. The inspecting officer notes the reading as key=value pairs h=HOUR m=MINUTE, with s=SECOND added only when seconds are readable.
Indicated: h=4 m=38
